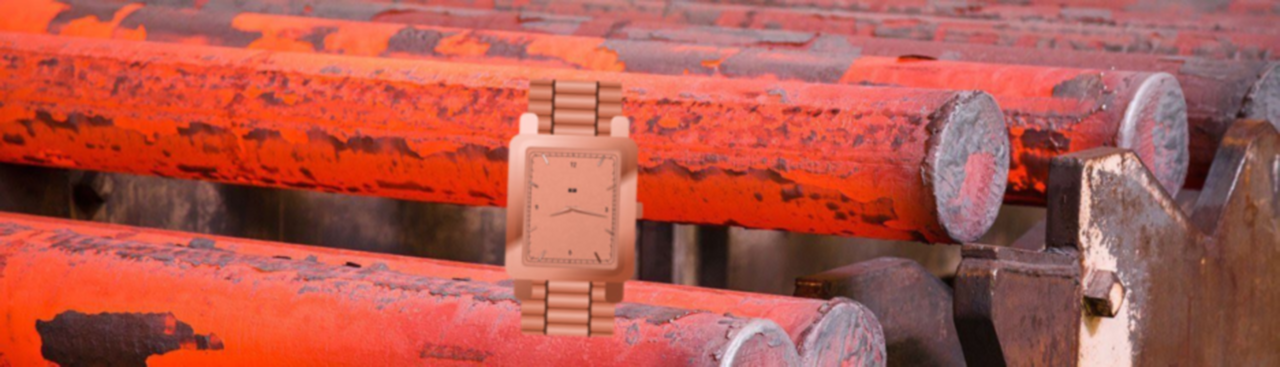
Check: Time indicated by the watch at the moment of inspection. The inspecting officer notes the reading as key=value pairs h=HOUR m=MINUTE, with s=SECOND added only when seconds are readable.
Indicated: h=8 m=17
